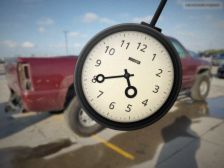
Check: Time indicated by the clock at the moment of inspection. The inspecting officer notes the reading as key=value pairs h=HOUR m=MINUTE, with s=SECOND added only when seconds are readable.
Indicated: h=4 m=40
